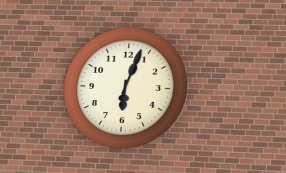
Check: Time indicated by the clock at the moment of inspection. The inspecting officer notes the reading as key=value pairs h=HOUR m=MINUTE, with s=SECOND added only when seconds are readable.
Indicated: h=6 m=3
